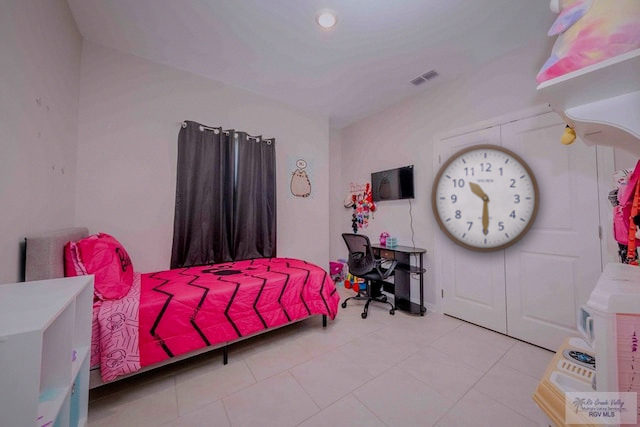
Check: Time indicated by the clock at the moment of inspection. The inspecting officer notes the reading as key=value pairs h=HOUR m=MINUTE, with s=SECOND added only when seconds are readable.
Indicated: h=10 m=30
